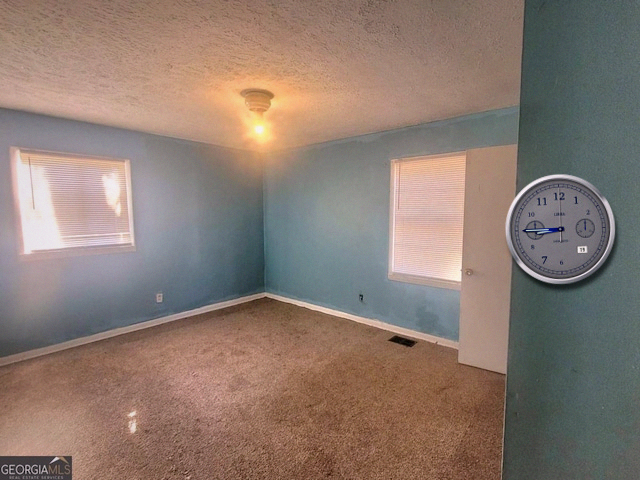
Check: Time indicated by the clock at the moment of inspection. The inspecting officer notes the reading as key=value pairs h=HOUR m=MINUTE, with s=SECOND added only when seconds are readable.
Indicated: h=8 m=45
